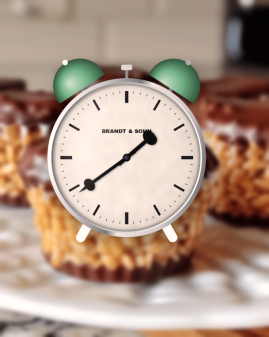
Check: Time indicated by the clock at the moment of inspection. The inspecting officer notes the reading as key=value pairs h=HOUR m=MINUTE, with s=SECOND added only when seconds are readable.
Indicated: h=1 m=39
